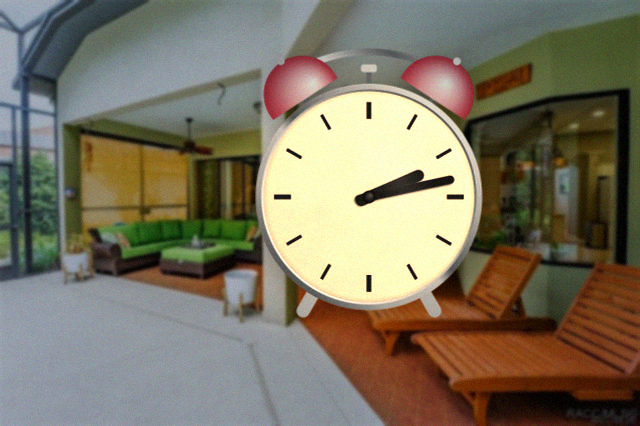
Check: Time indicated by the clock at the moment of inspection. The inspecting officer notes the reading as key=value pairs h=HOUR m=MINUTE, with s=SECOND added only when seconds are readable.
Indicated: h=2 m=13
